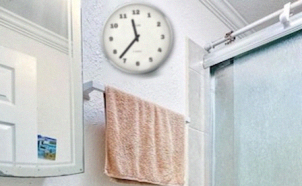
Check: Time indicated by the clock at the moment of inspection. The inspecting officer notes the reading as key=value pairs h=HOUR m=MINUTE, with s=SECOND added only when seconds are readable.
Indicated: h=11 m=37
